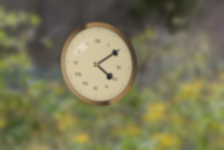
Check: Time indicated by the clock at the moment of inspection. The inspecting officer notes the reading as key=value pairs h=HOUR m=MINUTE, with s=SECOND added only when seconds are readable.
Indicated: h=4 m=9
